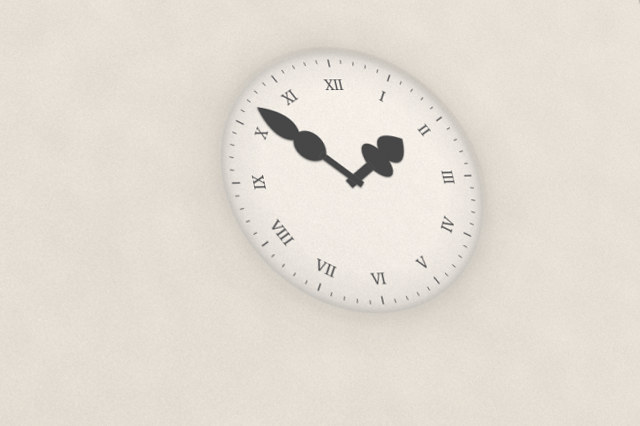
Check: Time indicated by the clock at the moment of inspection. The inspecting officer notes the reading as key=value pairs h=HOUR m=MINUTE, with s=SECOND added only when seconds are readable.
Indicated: h=1 m=52
